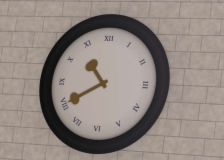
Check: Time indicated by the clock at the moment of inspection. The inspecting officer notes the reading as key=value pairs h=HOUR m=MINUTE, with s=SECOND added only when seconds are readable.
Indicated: h=10 m=40
